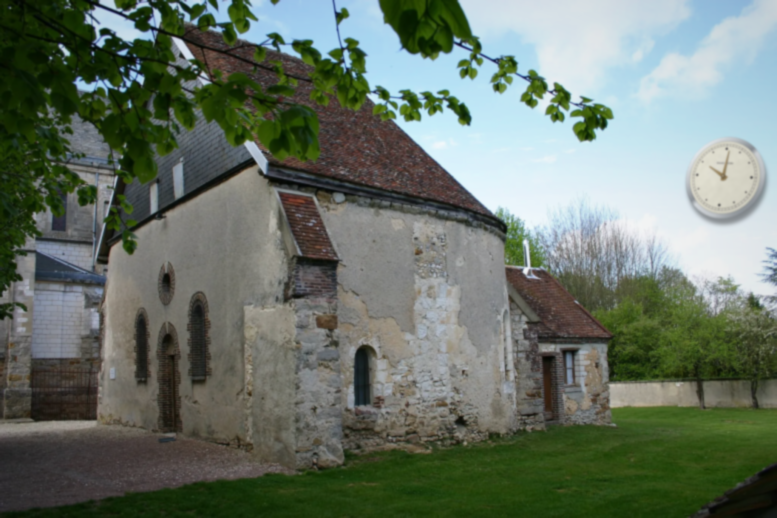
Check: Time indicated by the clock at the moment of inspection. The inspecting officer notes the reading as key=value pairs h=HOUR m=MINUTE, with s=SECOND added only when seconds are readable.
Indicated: h=10 m=1
